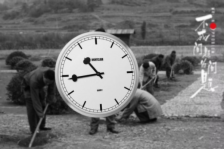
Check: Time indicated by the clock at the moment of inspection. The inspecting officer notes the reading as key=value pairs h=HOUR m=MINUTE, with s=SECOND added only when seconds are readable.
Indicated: h=10 m=44
